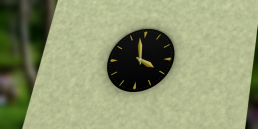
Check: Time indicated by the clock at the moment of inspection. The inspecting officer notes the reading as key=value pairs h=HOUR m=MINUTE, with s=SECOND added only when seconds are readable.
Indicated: h=3 m=58
